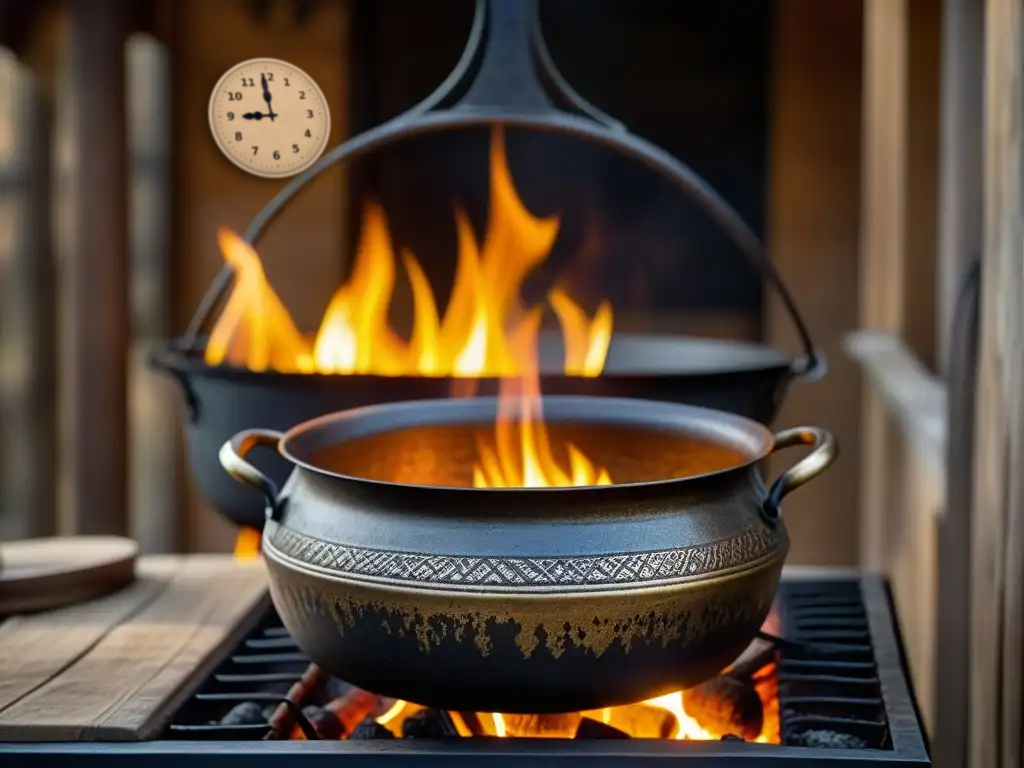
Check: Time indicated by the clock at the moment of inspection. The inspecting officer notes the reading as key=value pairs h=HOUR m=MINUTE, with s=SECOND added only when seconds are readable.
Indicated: h=8 m=59
